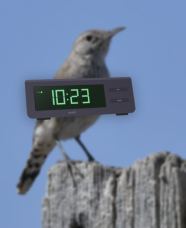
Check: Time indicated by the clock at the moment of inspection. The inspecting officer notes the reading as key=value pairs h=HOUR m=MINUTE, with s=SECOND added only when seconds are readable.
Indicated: h=10 m=23
